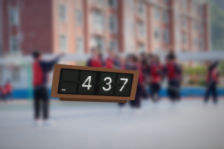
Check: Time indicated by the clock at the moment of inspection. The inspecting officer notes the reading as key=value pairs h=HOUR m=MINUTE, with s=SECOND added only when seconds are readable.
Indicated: h=4 m=37
